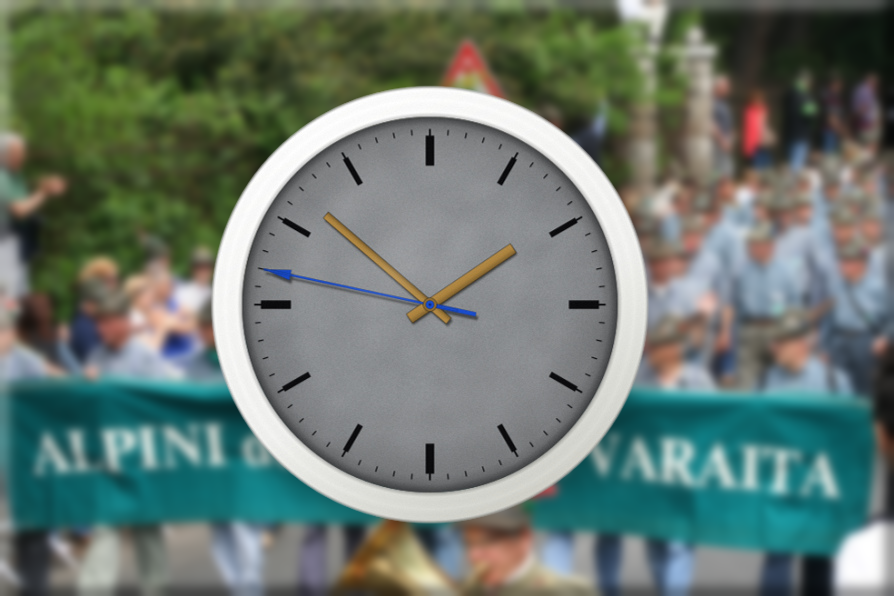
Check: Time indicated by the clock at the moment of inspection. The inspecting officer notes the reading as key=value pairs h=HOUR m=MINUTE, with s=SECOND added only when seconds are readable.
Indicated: h=1 m=51 s=47
